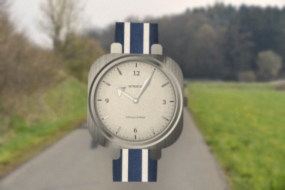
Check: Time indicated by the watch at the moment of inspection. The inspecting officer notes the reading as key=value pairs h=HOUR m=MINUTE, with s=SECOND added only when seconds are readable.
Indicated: h=10 m=5
